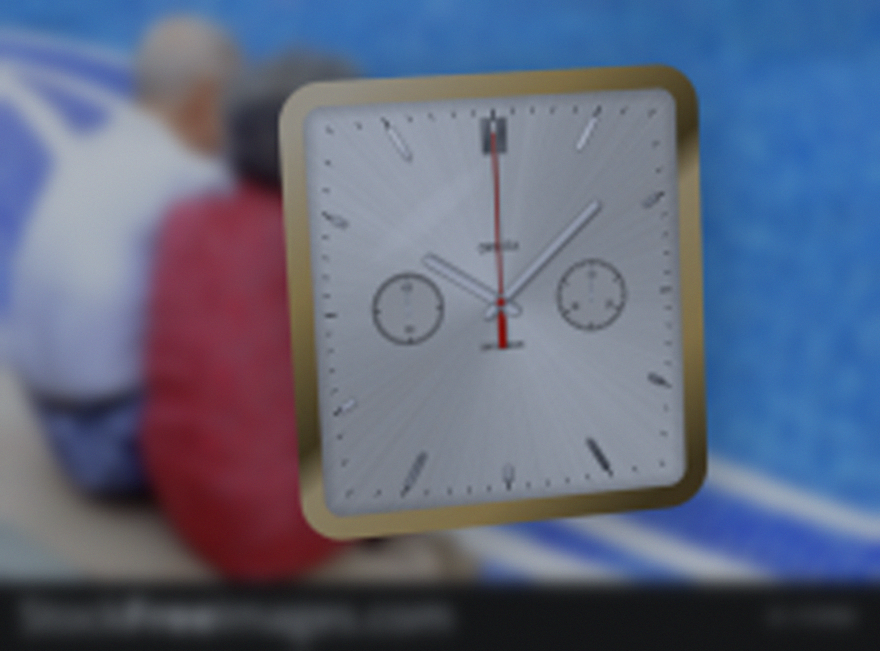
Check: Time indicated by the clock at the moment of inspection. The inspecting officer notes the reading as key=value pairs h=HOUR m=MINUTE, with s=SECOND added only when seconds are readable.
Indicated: h=10 m=8
